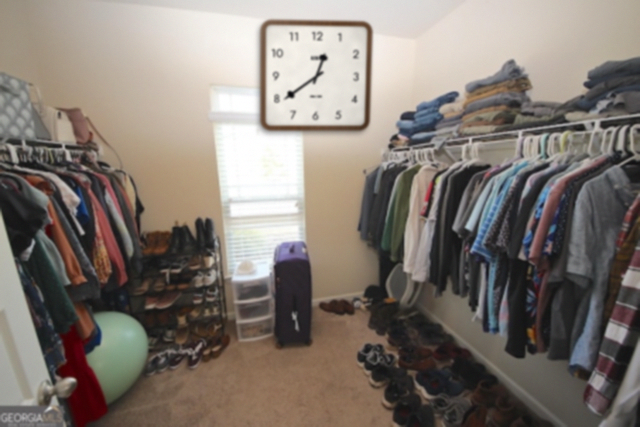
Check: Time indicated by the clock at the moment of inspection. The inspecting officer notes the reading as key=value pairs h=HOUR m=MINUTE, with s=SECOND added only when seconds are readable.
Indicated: h=12 m=39
